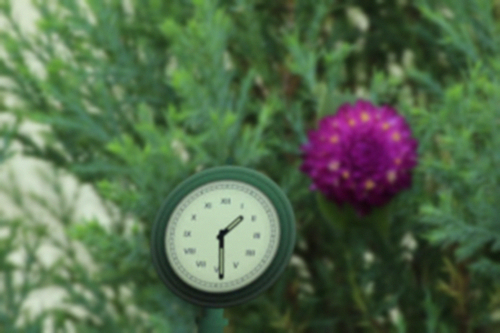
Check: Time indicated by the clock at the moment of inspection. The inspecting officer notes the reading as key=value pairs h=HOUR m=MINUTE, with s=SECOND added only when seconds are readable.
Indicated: h=1 m=29
